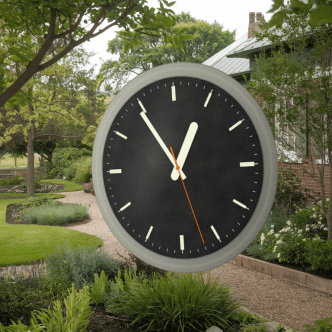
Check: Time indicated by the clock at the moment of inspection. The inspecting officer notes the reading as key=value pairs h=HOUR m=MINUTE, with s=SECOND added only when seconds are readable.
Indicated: h=12 m=54 s=27
